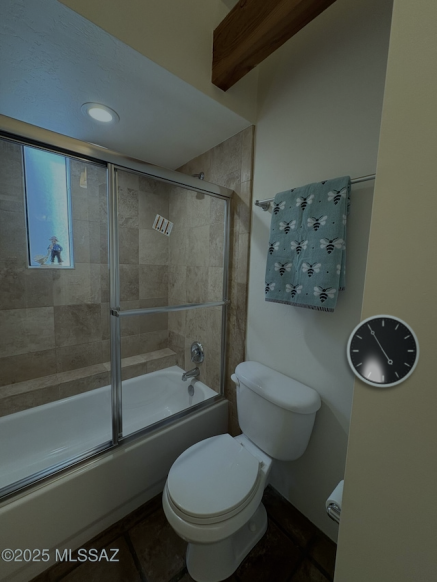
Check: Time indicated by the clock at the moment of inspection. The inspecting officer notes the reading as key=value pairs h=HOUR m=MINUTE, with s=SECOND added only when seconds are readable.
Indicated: h=4 m=55
